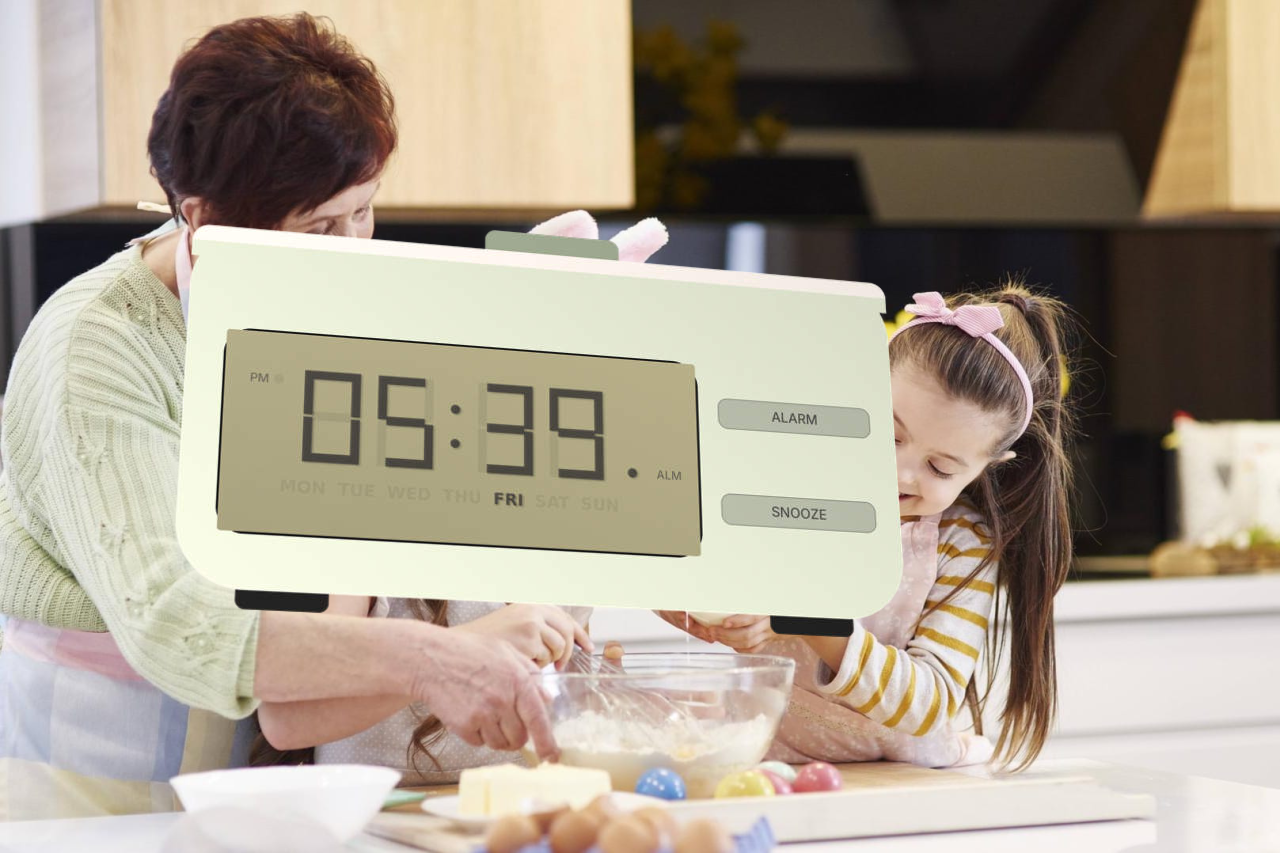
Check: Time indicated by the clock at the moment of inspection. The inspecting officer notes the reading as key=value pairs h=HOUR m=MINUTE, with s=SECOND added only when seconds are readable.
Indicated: h=5 m=39
